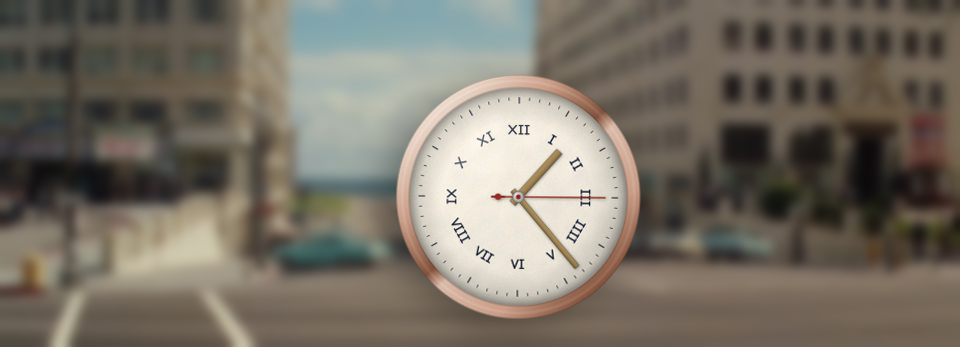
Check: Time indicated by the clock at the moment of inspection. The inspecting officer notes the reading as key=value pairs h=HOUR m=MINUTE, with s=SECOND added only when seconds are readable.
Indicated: h=1 m=23 s=15
